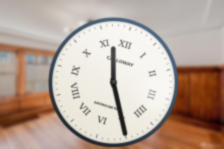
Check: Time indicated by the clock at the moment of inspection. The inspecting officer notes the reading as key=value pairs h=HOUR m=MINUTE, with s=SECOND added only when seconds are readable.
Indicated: h=11 m=25
